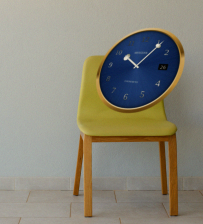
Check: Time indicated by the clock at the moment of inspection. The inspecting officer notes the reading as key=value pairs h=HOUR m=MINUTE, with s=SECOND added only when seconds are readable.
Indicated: h=10 m=6
